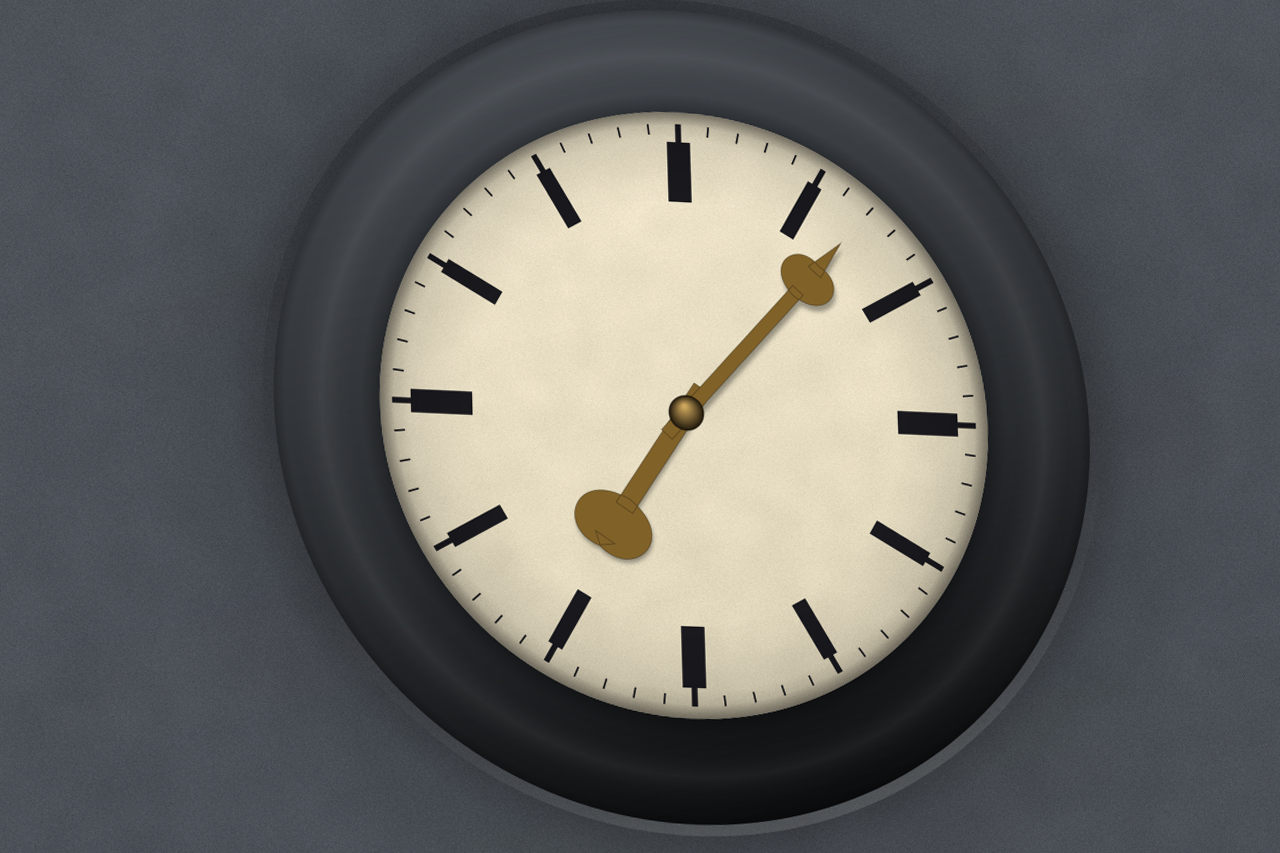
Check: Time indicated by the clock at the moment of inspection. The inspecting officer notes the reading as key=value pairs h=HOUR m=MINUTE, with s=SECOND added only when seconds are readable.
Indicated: h=7 m=7
